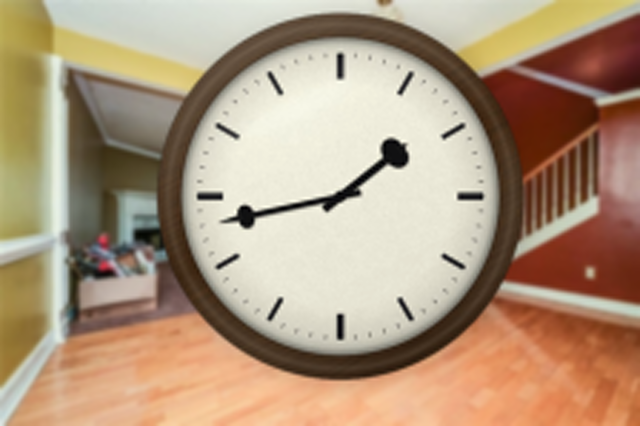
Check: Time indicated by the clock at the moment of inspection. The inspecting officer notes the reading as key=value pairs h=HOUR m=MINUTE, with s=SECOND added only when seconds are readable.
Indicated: h=1 m=43
